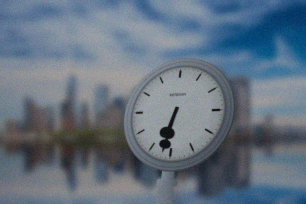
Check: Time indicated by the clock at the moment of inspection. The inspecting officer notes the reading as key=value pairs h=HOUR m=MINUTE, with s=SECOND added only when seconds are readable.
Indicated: h=6 m=32
